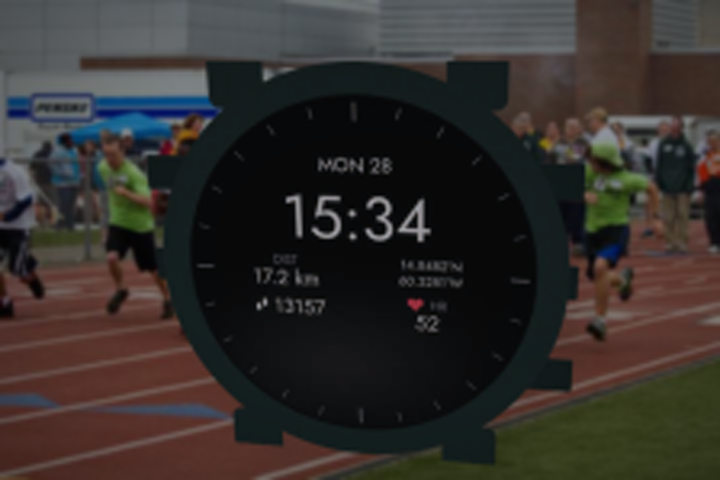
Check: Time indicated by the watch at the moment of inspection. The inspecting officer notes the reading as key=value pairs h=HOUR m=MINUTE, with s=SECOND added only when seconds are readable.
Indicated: h=15 m=34
